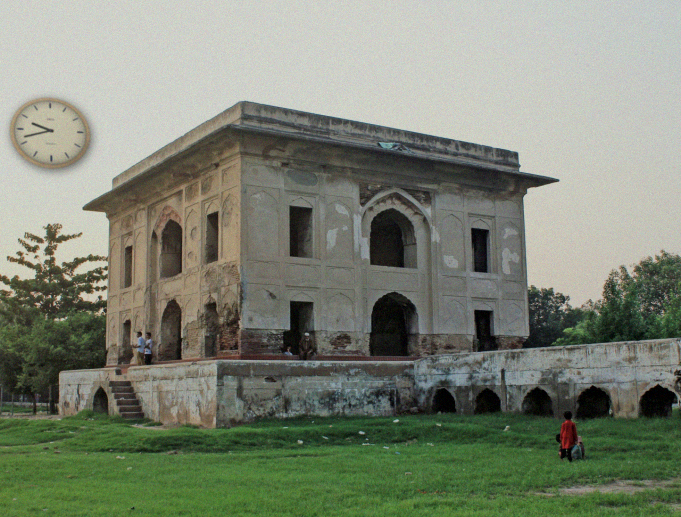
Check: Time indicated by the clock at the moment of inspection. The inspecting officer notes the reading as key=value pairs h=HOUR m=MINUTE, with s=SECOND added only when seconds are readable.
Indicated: h=9 m=42
